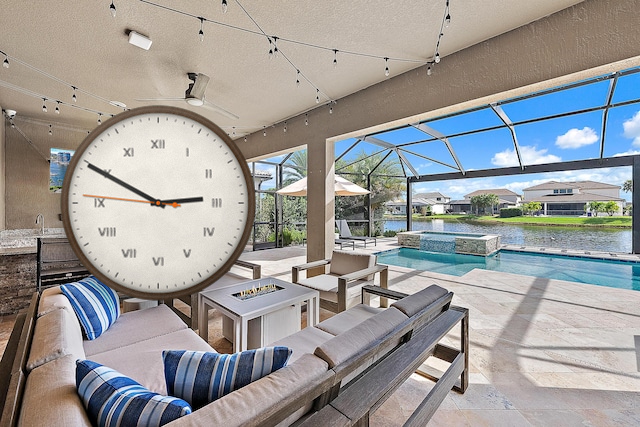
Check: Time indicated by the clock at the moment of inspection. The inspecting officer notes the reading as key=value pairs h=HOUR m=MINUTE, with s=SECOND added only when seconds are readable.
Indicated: h=2 m=49 s=46
